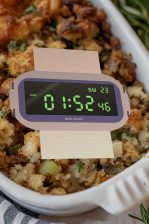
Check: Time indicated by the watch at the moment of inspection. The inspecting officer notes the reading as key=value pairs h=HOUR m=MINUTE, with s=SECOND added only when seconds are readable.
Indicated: h=1 m=52 s=46
